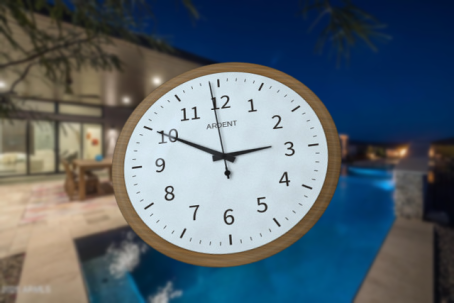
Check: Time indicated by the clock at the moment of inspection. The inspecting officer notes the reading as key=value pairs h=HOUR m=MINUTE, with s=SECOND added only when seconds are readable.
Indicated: h=2 m=49 s=59
